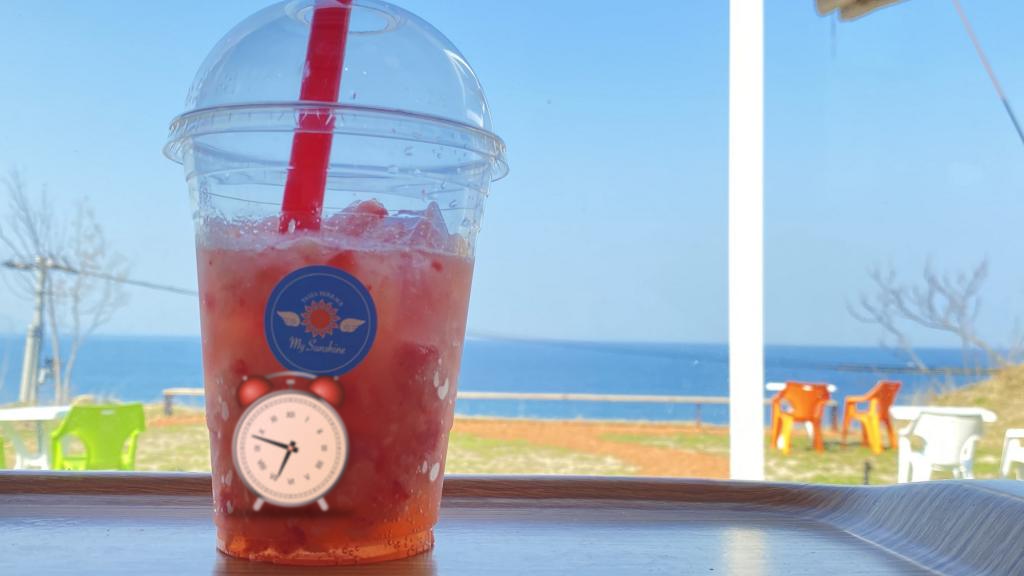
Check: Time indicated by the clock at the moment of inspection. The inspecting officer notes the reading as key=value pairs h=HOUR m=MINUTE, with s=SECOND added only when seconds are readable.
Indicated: h=6 m=48
